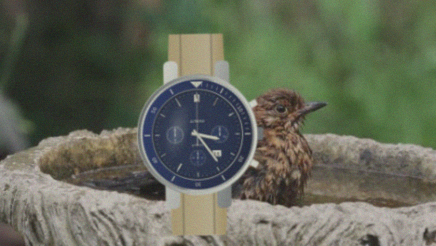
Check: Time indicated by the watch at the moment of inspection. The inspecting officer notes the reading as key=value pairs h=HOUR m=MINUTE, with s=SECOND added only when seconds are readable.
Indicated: h=3 m=24
